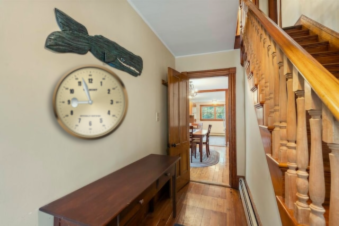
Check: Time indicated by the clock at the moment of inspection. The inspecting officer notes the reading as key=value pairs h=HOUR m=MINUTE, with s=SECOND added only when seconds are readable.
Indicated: h=8 m=57
